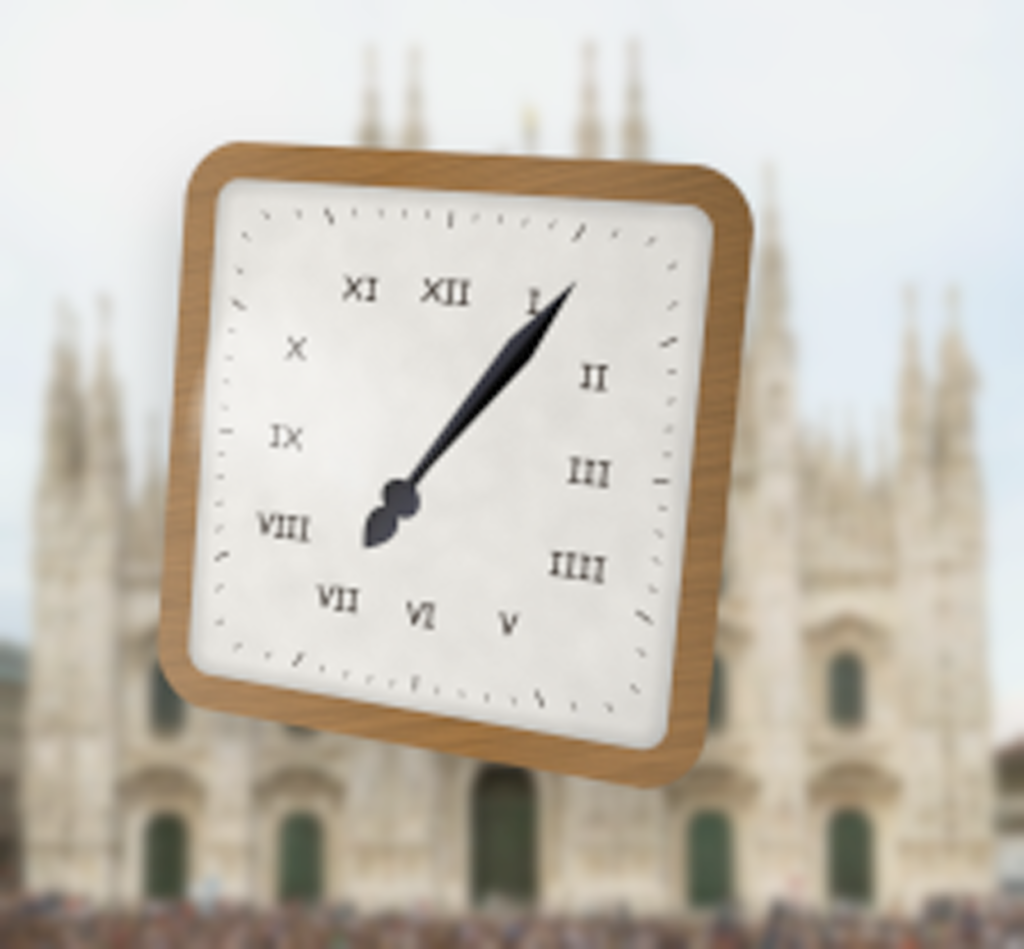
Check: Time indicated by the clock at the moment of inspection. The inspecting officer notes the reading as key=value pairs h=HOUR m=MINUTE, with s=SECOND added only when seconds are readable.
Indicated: h=7 m=6
